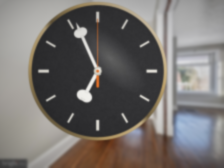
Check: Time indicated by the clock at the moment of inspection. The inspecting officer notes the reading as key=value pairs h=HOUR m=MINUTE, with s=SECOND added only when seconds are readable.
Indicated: h=6 m=56 s=0
